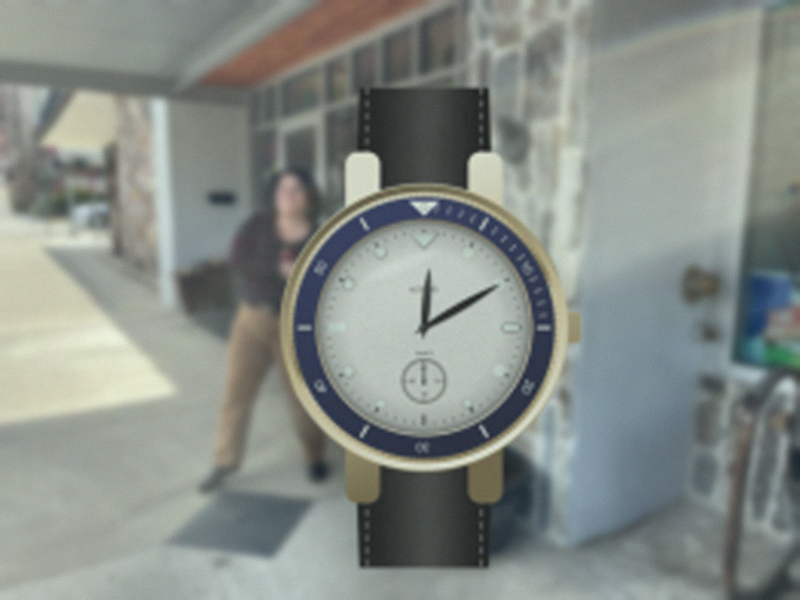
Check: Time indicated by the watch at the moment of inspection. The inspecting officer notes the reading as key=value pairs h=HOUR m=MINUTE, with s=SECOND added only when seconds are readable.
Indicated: h=12 m=10
